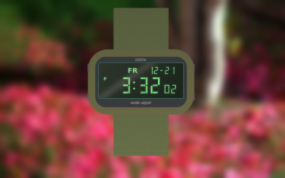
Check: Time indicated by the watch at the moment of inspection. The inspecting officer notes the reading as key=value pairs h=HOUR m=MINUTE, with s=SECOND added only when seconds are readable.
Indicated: h=3 m=32 s=2
